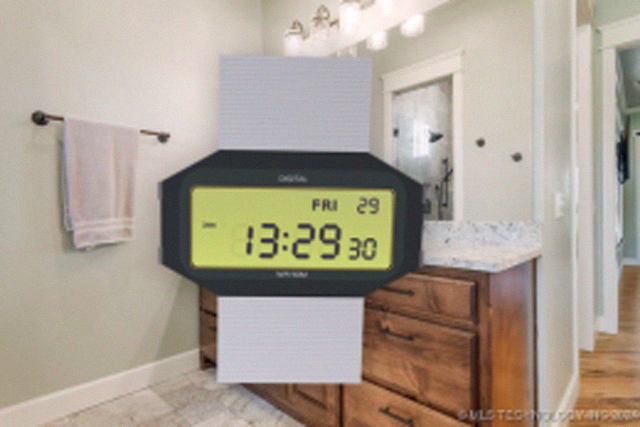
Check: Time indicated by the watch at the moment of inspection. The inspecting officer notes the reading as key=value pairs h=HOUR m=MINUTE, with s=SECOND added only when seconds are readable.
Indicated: h=13 m=29 s=30
